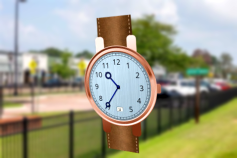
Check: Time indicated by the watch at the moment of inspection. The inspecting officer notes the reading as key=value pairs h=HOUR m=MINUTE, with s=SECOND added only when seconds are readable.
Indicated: h=10 m=36
